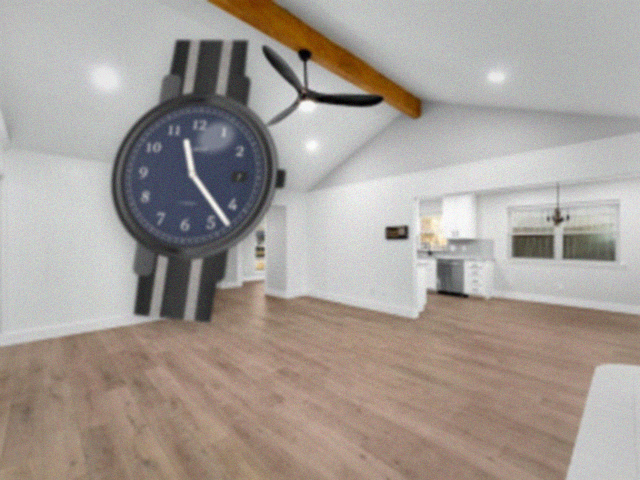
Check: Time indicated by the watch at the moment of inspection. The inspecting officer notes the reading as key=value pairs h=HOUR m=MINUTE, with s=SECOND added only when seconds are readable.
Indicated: h=11 m=23
